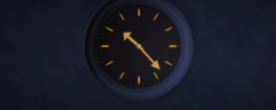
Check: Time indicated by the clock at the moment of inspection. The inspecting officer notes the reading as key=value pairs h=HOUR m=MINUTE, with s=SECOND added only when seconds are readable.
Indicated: h=10 m=23
